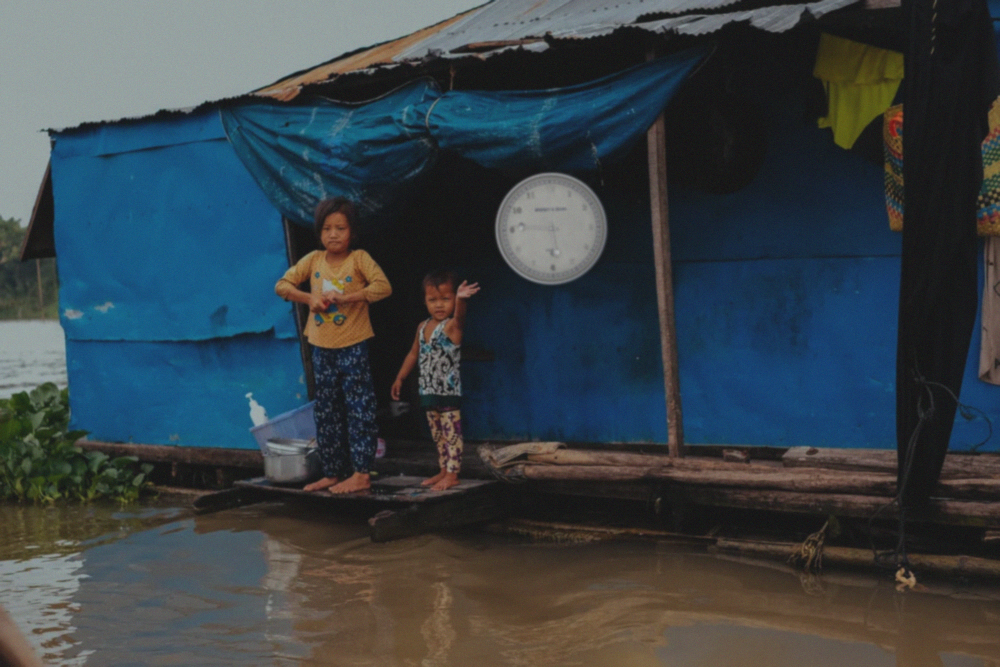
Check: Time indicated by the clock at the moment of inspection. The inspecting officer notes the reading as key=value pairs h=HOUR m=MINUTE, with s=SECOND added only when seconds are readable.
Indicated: h=5 m=46
